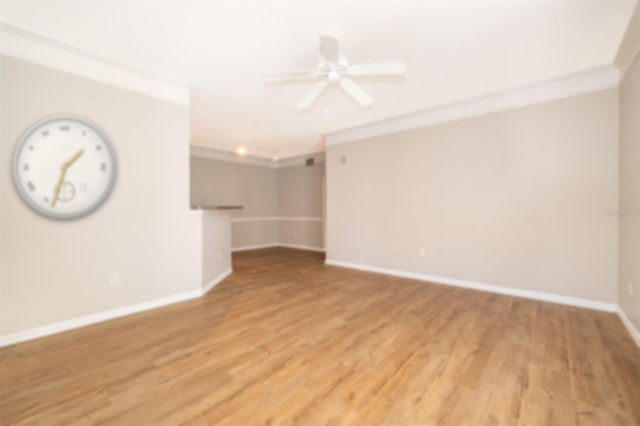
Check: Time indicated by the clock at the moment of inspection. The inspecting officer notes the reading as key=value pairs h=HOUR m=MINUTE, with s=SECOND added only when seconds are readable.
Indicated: h=1 m=33
